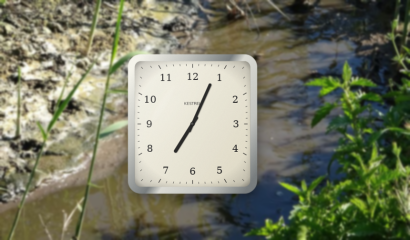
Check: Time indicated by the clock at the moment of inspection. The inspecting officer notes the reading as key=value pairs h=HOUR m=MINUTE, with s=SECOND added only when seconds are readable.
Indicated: h=7 m=4
